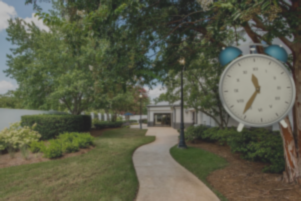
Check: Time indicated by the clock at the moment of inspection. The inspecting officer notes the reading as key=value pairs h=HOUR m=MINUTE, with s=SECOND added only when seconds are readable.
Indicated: h=11 m=36
